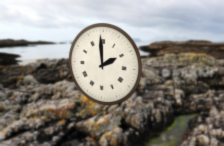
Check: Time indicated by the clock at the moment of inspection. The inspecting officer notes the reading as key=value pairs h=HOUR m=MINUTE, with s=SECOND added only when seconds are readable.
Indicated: h=1 m=59
